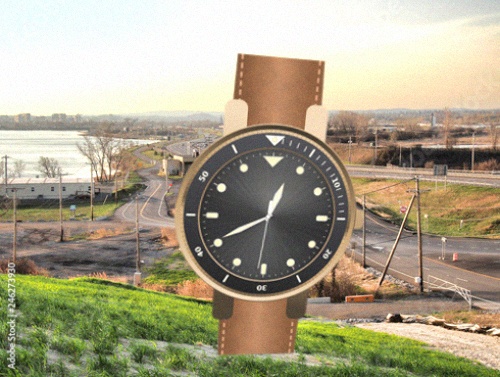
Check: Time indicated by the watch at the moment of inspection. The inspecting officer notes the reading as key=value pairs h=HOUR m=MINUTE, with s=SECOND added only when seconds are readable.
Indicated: h=12 m=40 s=31
